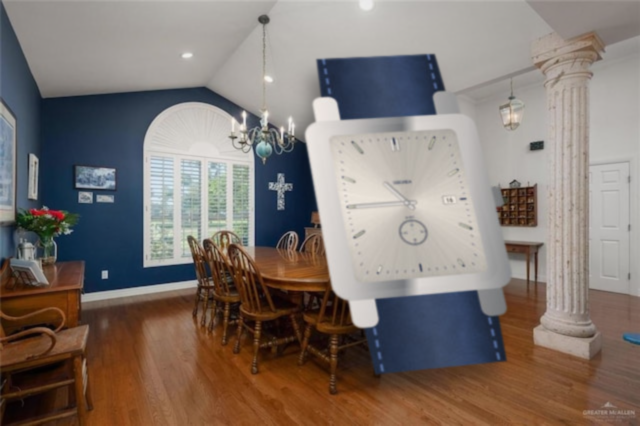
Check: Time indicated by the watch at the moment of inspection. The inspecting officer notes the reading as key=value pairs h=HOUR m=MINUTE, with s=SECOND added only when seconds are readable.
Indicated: h=10 m=45
